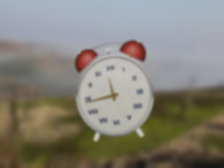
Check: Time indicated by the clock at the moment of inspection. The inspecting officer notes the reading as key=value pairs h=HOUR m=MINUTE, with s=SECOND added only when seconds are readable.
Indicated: h=11 m=44
